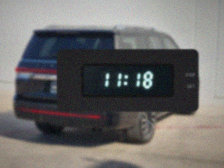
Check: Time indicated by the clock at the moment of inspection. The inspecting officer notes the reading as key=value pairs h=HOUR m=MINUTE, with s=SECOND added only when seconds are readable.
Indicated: h=11 m=18
